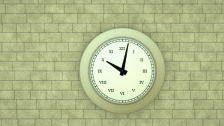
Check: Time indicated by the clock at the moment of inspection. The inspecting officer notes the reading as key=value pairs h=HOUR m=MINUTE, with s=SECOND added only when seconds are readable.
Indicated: h=10 m=2
